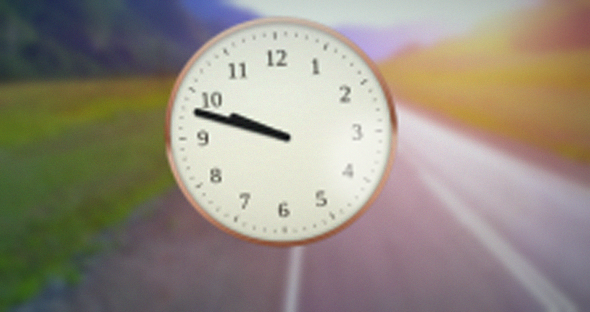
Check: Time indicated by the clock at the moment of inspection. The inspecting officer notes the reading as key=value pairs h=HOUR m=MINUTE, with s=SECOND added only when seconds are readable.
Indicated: h=9 m=48
